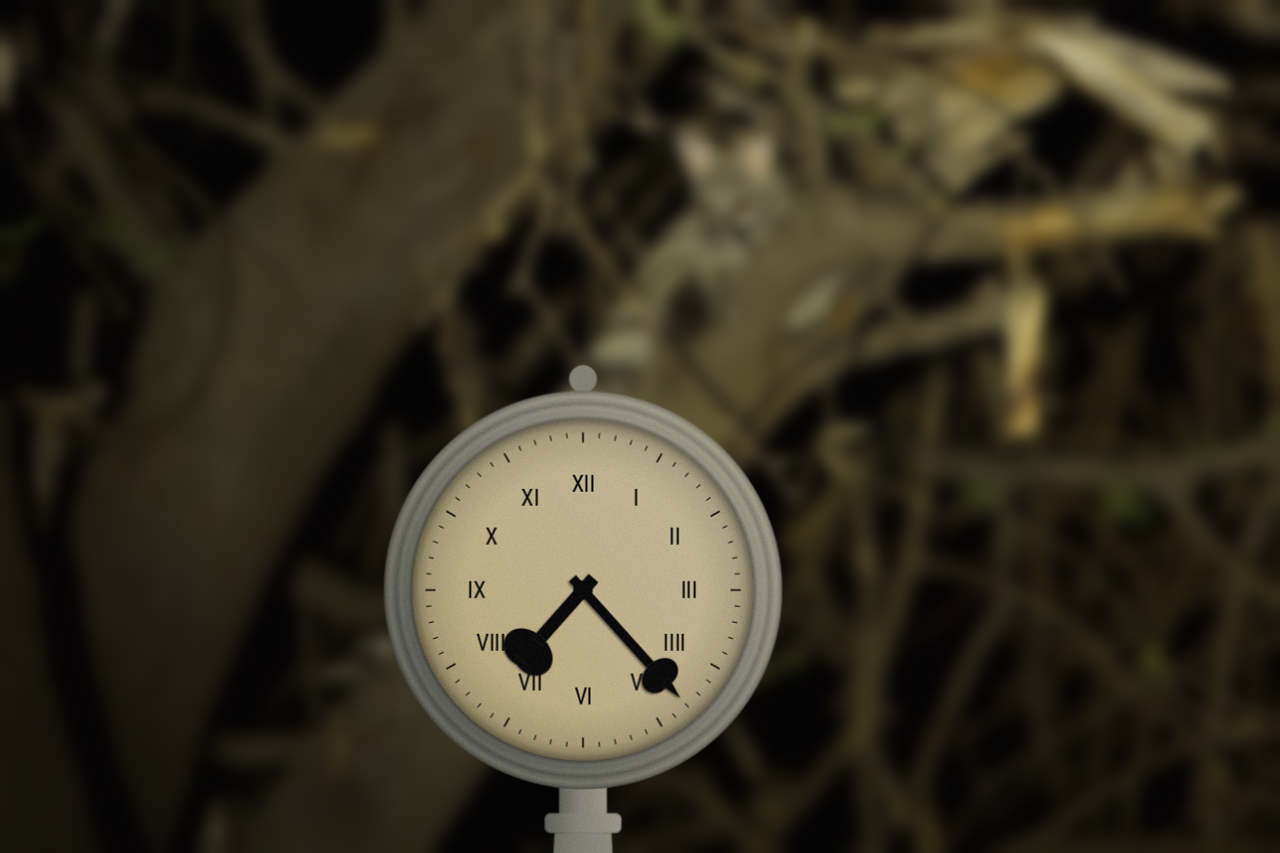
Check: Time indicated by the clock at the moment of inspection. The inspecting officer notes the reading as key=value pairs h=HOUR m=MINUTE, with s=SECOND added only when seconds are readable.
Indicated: h=7 m=23
